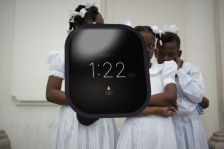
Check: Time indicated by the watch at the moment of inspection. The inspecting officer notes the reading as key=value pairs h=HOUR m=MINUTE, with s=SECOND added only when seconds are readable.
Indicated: h=1 m=22
